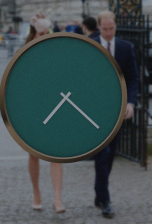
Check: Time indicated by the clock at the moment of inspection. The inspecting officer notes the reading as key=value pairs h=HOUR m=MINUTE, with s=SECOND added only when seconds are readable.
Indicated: h=7 m=22
